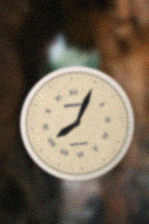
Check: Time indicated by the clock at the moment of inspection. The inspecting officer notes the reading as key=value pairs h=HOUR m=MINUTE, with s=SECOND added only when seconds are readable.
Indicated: h=8 m=5
